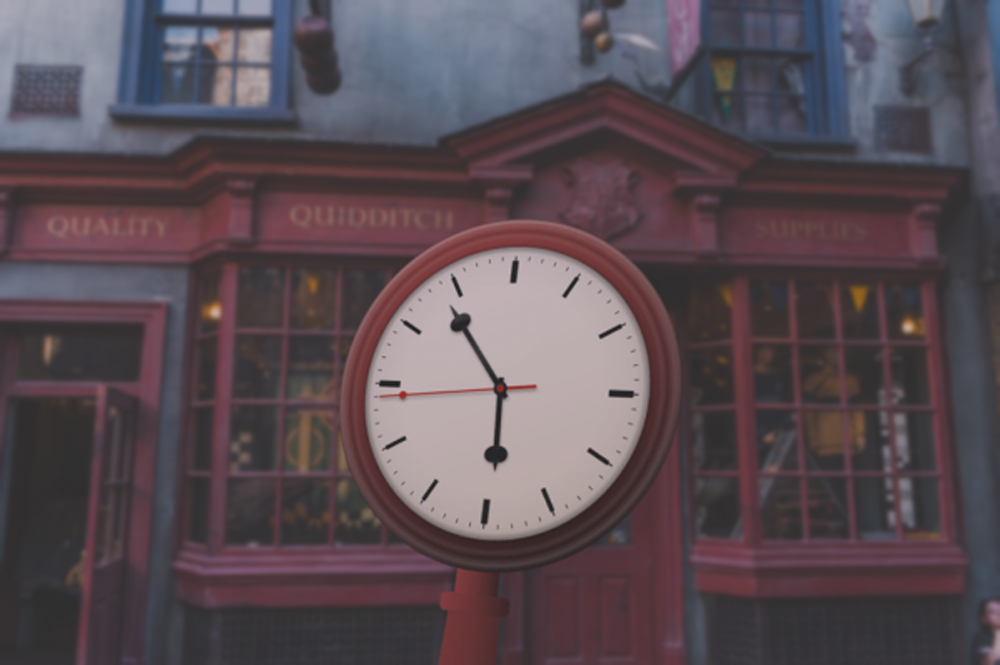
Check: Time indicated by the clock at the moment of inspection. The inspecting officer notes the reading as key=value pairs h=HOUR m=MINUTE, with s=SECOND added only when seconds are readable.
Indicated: h=5 m=53 s=44
